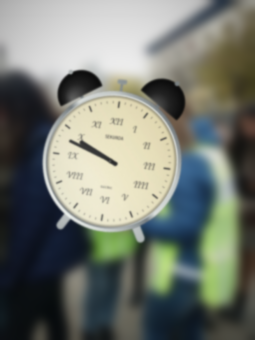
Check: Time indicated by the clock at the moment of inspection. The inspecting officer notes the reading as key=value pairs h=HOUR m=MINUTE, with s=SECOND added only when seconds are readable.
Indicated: h=9 m=48
